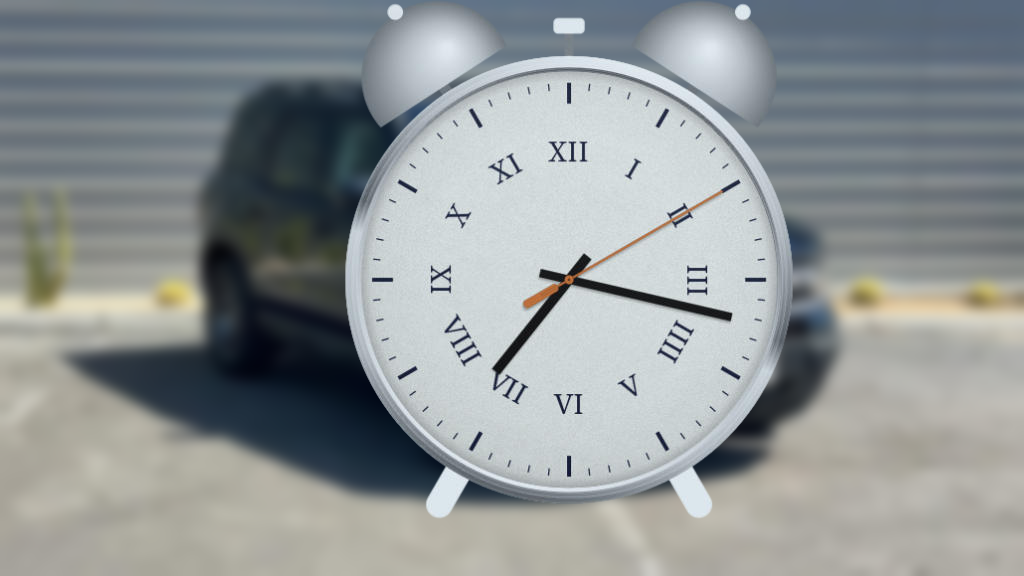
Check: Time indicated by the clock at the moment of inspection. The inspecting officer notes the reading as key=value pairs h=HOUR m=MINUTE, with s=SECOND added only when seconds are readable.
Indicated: h=7 m=17 s=10
